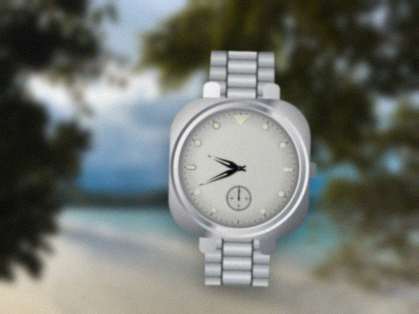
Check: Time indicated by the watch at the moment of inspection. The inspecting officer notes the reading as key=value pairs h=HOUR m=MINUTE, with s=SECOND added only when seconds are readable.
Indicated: h=9 m=41
